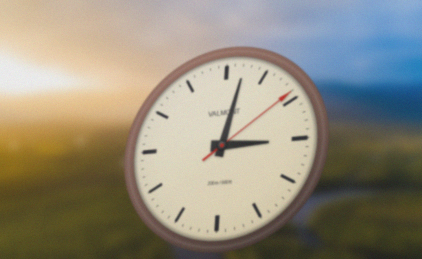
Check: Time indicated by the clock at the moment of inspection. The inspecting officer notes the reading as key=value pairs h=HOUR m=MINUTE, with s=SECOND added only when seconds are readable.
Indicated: h=3 m=2 s=9
